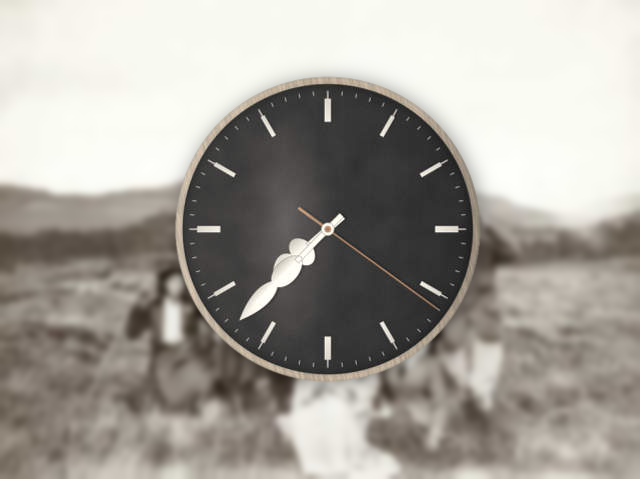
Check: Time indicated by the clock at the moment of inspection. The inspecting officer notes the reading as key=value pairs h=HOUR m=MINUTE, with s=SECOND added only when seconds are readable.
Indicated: h=7 m=37 s=21
